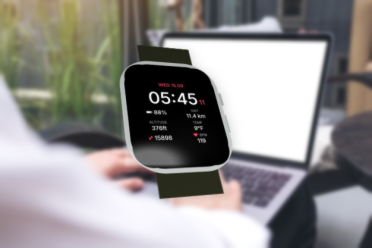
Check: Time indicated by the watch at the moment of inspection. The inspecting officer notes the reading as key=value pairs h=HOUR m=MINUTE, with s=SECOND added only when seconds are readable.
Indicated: h=5 m=45
